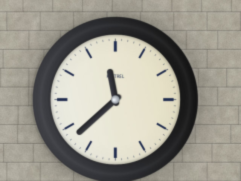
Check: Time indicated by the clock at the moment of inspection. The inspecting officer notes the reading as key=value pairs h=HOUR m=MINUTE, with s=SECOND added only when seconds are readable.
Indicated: h=11 m=38
